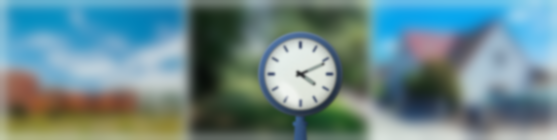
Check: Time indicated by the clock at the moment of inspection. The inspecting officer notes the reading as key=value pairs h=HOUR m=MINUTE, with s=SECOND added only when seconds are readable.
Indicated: h=4 m=11
